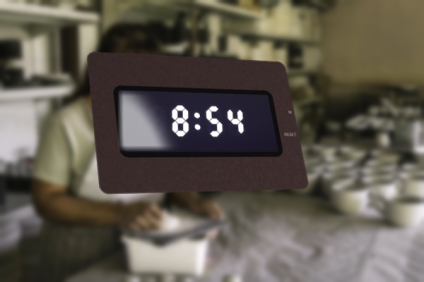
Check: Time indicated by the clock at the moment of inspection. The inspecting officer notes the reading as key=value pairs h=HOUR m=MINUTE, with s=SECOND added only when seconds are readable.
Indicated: h=8 m=54
